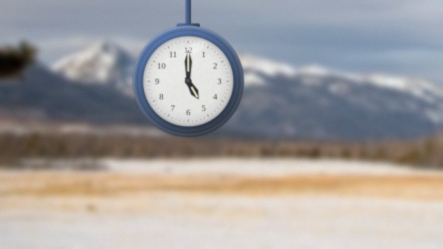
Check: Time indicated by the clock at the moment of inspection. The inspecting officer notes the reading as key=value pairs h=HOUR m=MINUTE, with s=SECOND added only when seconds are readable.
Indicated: h=5 m=0
